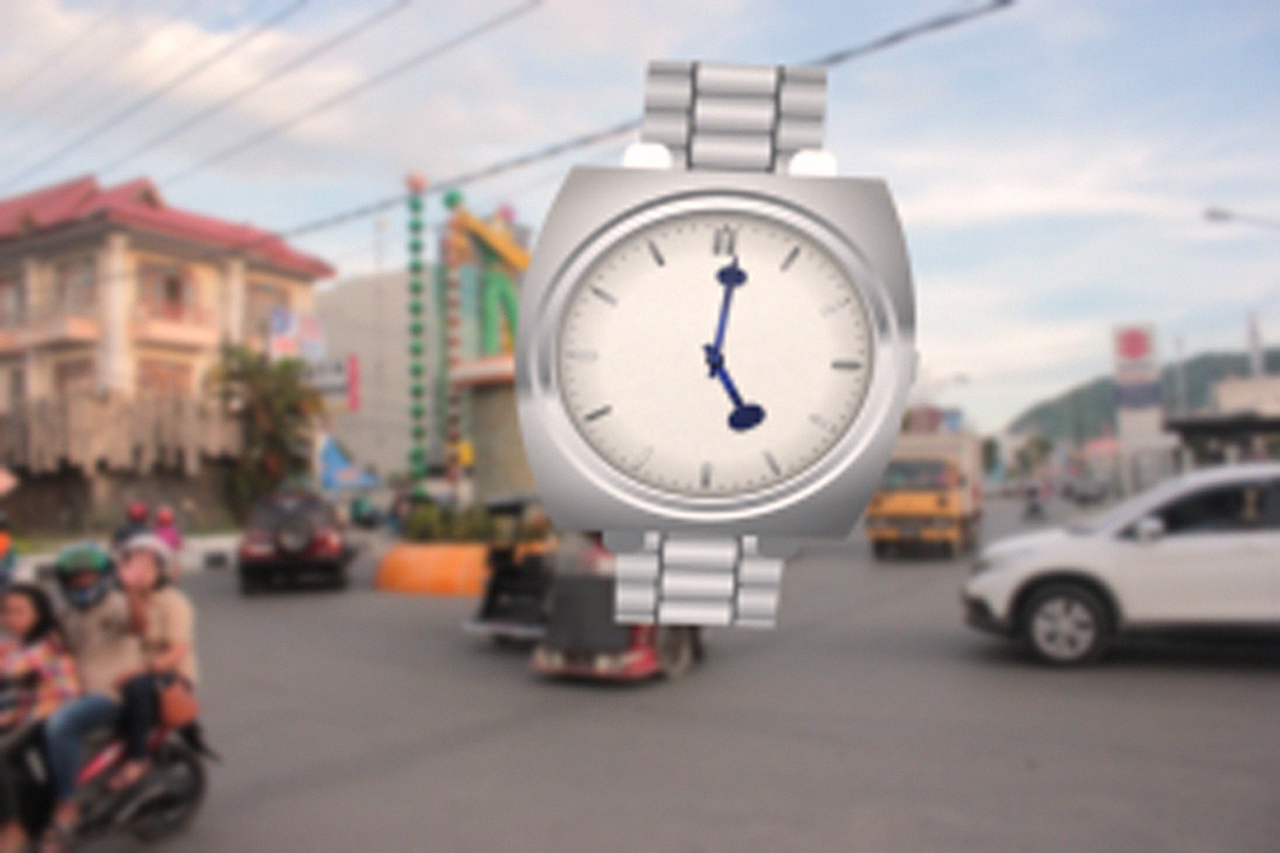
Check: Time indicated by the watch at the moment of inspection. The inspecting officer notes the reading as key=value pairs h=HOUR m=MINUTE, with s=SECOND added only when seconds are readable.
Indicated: h=5 m=1
